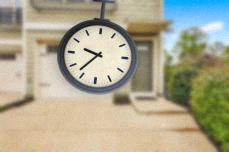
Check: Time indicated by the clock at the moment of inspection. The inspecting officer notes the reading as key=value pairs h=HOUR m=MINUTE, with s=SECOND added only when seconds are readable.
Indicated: h=9 m=37
